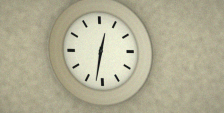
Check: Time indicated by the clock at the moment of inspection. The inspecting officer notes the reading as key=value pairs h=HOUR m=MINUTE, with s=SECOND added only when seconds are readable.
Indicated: h=12 m=32
